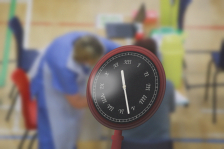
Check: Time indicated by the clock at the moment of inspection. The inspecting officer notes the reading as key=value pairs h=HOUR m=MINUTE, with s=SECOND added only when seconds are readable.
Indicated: h=11 m=27
